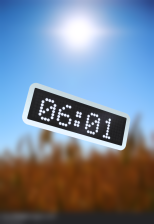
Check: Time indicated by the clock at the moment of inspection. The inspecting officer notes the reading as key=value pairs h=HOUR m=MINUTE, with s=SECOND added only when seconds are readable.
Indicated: h=6 m=1
